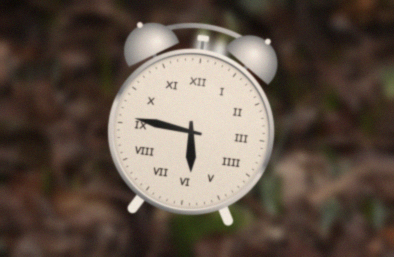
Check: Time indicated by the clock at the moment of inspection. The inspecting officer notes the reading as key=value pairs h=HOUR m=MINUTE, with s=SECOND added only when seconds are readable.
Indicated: h=5 m=46
